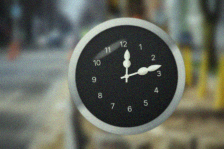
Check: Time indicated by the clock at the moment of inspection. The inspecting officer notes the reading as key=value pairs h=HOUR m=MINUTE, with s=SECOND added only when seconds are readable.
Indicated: h=12 m=13
